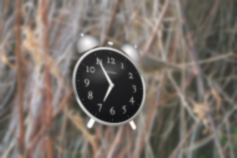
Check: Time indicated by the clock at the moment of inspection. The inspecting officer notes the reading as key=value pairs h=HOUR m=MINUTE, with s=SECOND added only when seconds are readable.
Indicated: h=6 m=55
